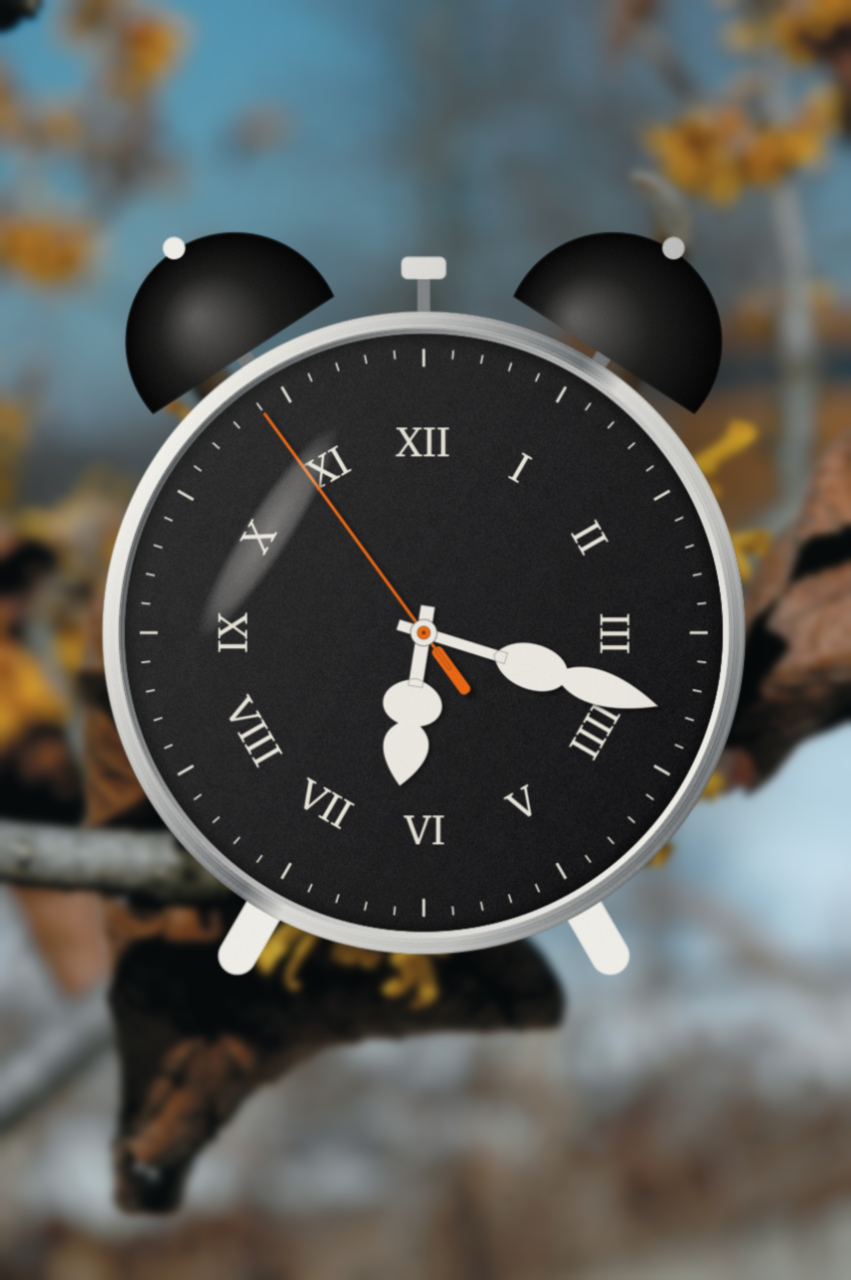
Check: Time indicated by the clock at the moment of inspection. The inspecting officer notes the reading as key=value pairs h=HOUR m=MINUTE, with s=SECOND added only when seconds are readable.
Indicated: h=6 m=17 s=54
